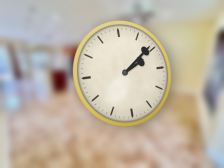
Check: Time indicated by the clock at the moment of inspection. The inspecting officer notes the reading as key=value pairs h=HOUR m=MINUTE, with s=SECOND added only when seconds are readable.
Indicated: h=2 m=9
